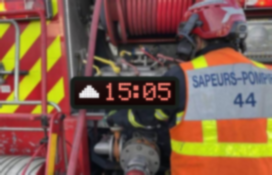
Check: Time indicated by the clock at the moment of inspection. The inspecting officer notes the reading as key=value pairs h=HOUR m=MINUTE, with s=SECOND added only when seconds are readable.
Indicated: h=15 m=5
